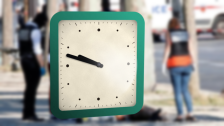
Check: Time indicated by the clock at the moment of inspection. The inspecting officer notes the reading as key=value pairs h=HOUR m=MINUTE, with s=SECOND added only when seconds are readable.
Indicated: h=9 m=48
